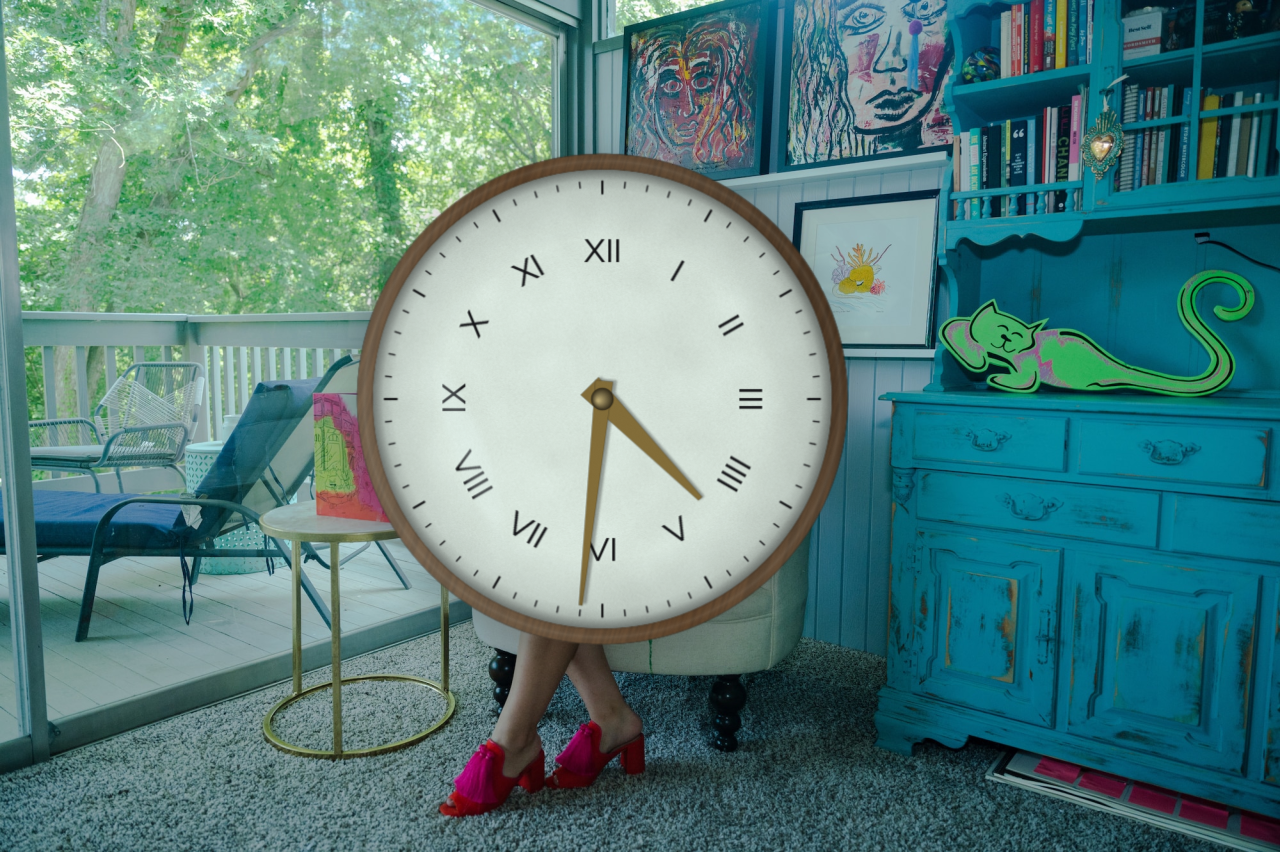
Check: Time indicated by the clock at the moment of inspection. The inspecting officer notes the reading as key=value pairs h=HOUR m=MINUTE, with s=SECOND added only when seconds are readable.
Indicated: h=4 m=31
